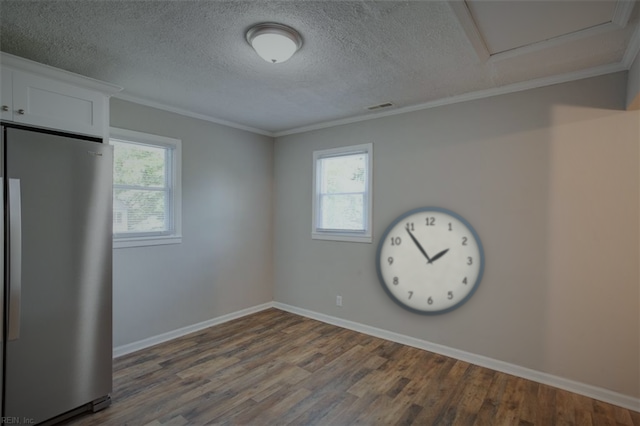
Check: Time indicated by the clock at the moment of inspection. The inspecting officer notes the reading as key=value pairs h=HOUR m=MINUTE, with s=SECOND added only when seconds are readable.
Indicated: h=1 m=54
